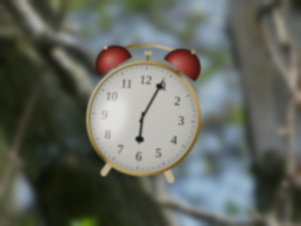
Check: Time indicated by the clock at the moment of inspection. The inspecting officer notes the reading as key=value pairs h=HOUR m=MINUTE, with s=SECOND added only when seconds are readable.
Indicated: h=6 m=4
